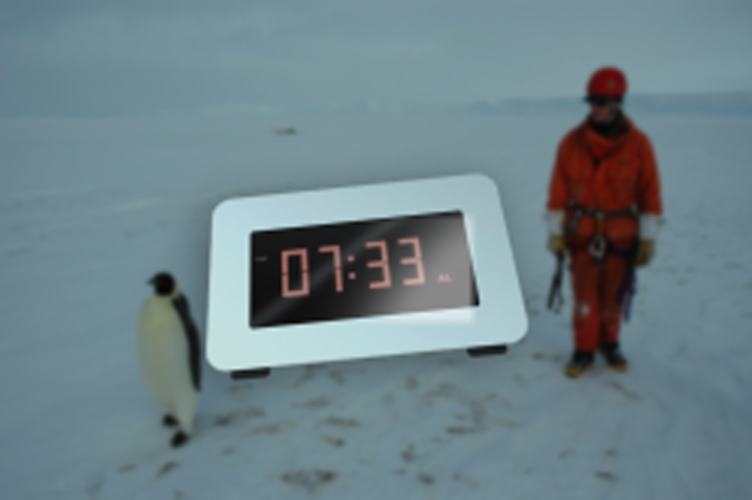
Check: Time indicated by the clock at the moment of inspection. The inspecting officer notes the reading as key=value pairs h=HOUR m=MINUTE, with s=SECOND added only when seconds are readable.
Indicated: h=7 m=33
